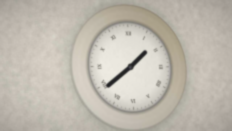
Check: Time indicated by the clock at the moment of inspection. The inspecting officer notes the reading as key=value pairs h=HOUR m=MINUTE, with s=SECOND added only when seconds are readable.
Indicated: h=1 m=39
